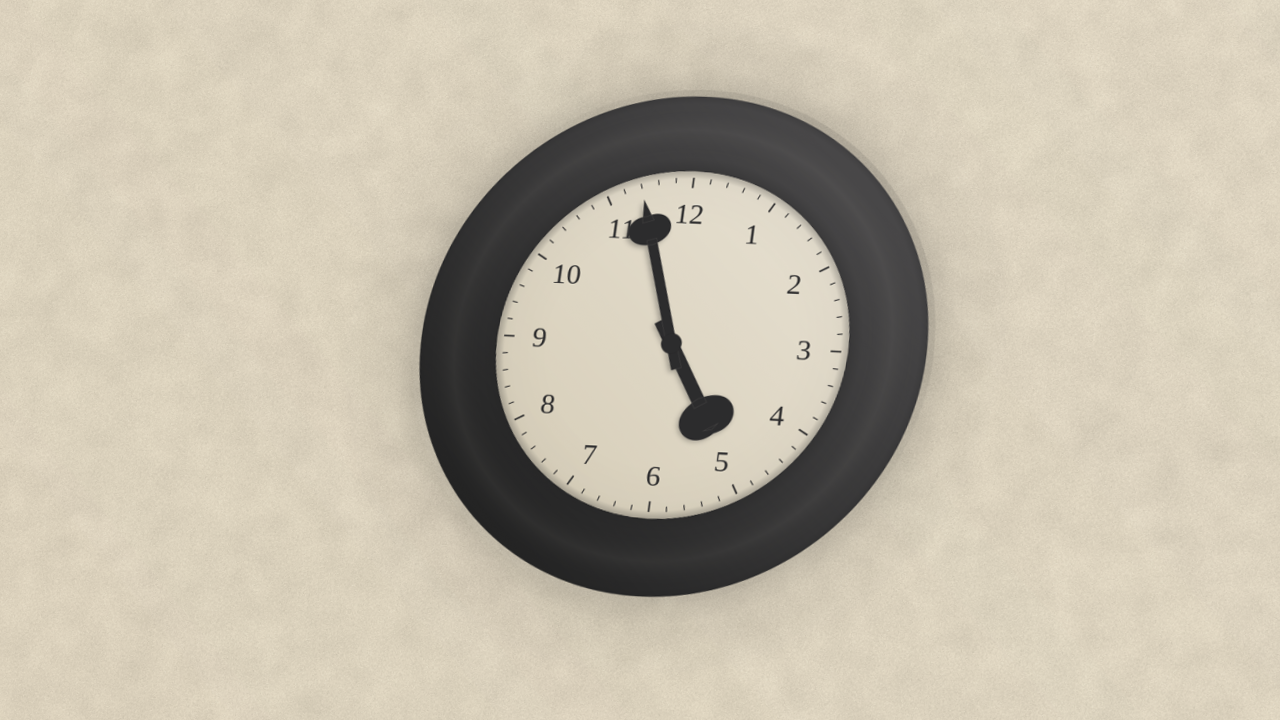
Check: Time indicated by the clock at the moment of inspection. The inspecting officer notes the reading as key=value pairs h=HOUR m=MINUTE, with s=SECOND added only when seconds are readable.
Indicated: h=4 m=57
